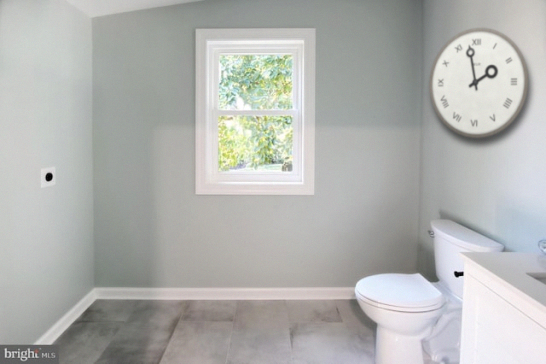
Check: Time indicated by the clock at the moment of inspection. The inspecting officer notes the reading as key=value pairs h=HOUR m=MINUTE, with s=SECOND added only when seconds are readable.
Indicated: h=1 m=58
